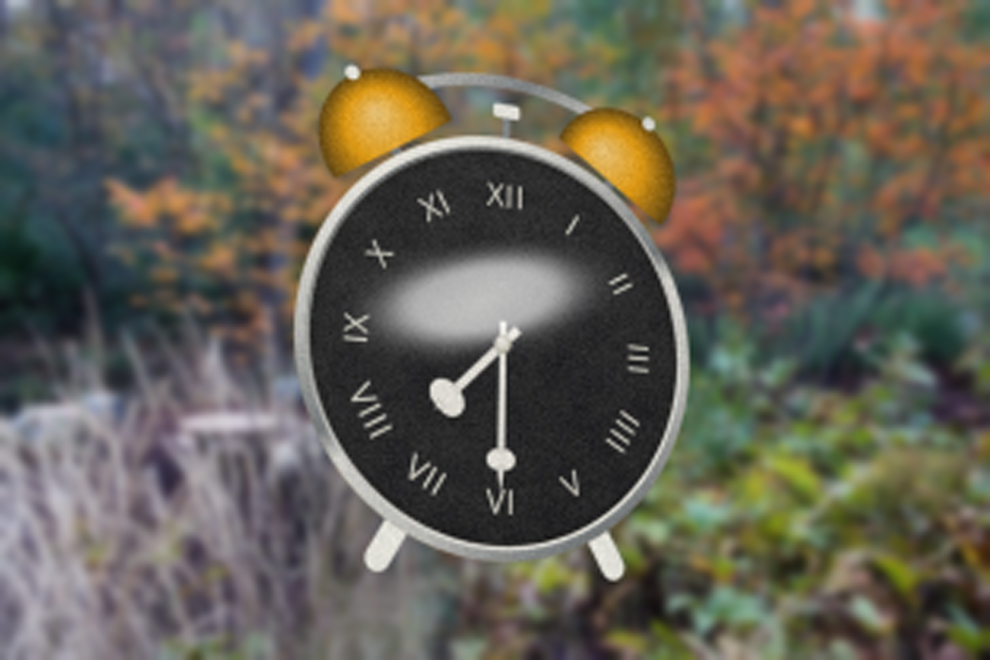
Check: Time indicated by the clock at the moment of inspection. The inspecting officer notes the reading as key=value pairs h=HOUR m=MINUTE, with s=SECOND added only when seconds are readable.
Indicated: h=7 m=30
